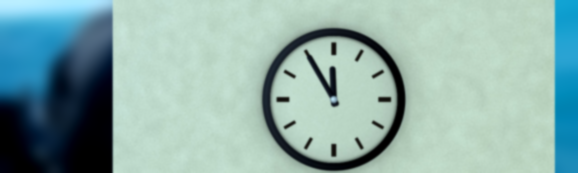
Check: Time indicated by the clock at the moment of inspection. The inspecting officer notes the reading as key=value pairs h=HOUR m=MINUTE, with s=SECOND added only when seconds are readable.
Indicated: h=11 m=55
